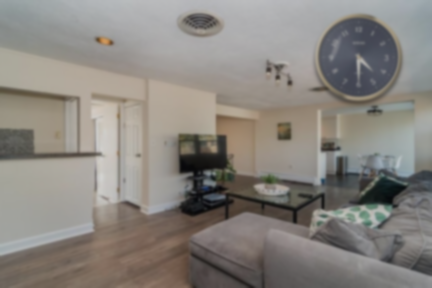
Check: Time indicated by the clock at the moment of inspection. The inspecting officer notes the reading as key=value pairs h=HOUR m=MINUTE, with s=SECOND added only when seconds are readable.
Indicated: h=4 m=30
